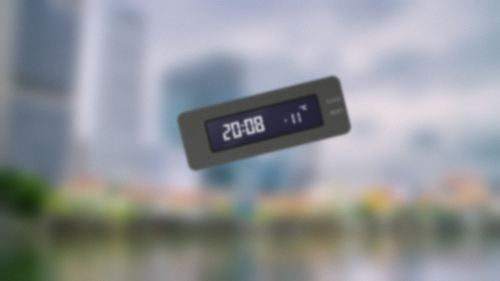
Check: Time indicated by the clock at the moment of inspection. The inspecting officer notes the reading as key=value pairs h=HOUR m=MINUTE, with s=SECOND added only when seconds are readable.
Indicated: h=20 m=8
